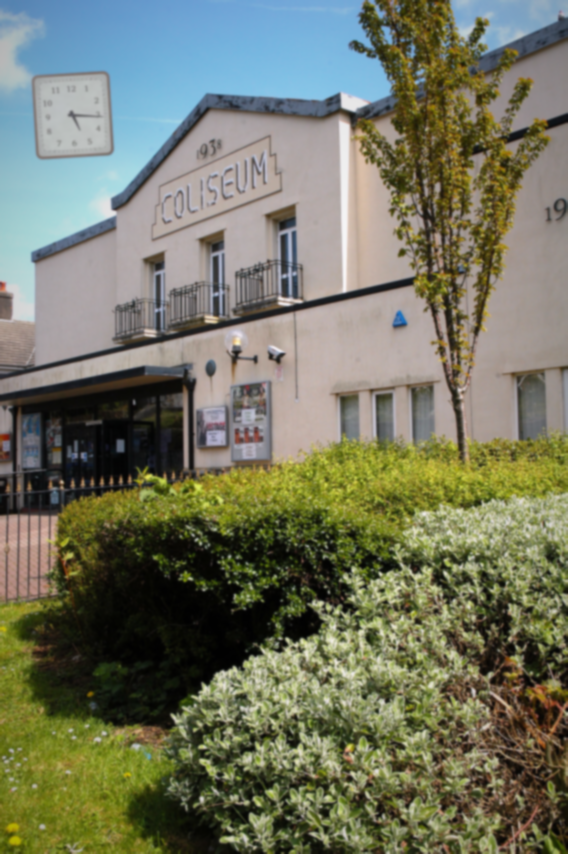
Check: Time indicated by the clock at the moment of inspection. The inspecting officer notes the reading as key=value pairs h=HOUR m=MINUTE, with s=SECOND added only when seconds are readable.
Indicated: h=5 m=16
